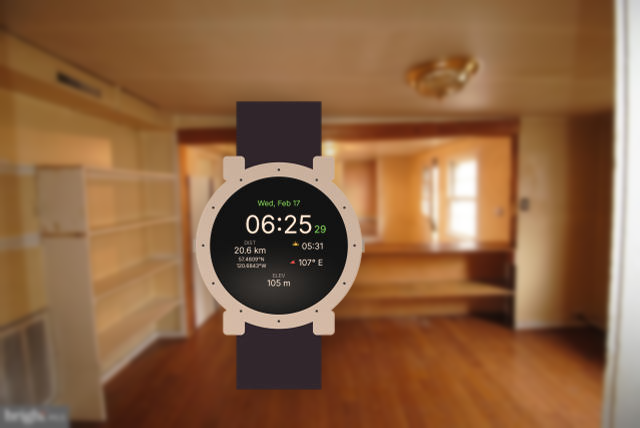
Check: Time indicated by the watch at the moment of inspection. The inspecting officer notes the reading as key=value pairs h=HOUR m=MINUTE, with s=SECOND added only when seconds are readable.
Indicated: h=6 m=25 s=29
